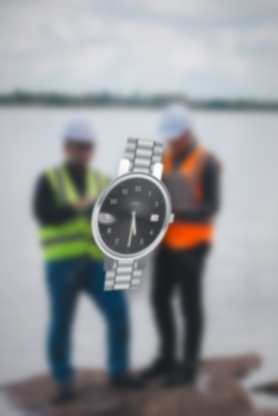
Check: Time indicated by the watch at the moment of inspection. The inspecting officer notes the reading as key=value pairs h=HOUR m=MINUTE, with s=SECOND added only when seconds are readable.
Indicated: h=5 m=30
